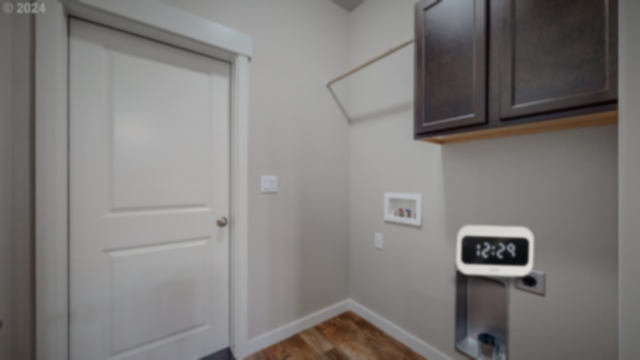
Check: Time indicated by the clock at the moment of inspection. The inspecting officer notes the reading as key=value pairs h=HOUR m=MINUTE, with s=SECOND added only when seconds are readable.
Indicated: h=12 m=29
